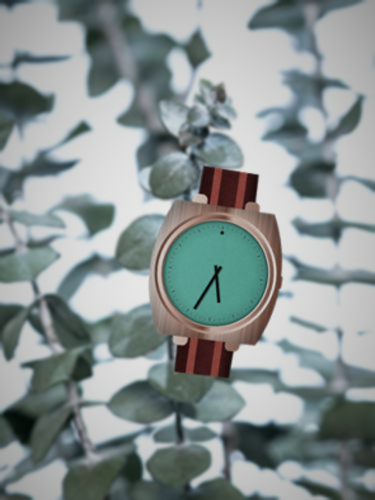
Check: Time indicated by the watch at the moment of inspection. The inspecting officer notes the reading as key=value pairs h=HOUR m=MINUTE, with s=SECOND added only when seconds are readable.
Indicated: h=5 m=34
